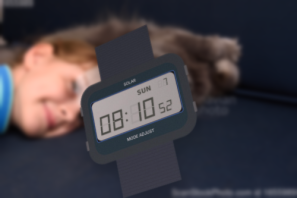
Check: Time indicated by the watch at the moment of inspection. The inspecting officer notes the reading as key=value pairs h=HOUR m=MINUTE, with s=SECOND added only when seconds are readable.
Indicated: h=8 m=10 s=52
